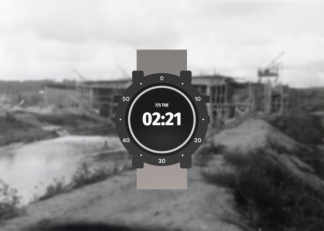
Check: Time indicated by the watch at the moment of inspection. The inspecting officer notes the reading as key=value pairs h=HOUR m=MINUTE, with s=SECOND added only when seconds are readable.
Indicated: h=2 m=21
